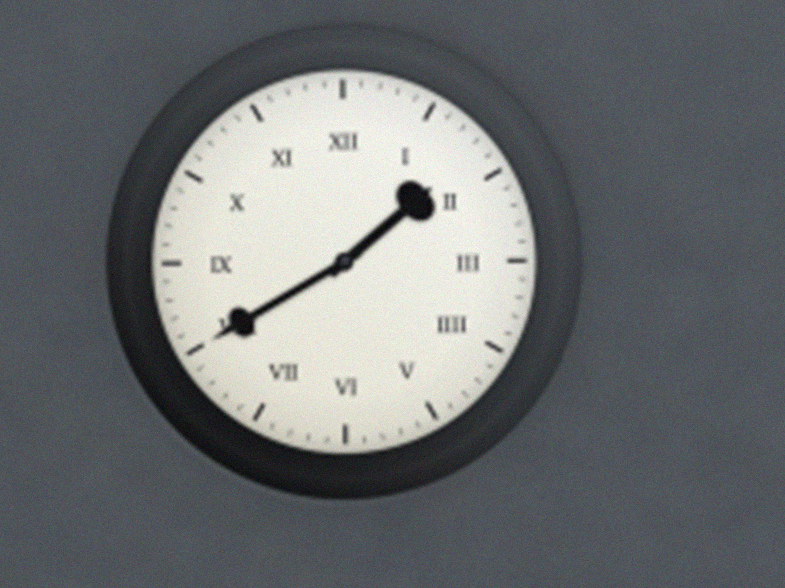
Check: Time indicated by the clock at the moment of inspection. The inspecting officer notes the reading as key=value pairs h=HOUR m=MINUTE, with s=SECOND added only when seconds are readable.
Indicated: h=1 m=40
